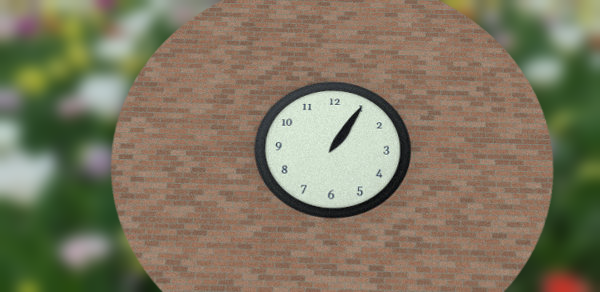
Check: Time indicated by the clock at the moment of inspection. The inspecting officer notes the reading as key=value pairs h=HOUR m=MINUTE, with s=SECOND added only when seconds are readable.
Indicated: h=1 m=5
